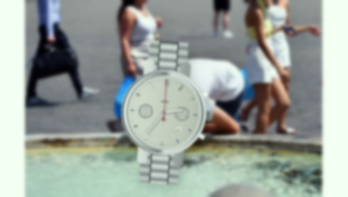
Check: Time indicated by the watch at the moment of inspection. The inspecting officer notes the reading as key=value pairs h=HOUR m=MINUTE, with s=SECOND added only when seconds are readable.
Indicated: h=2 m=36
